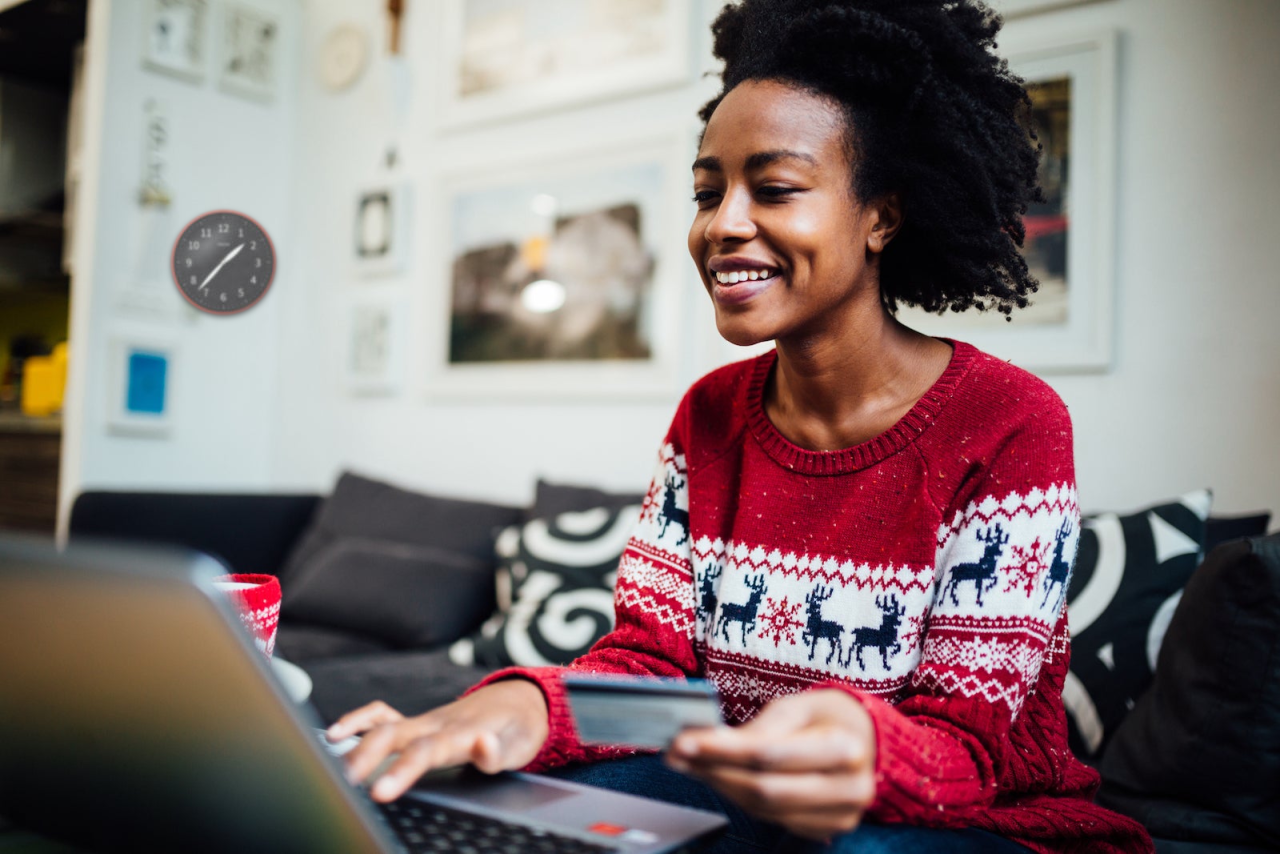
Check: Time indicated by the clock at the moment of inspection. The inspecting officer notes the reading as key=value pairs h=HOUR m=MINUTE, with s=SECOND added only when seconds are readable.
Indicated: h=1 m=37
